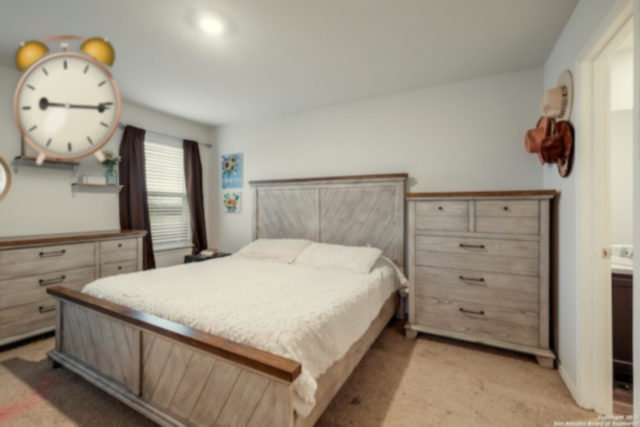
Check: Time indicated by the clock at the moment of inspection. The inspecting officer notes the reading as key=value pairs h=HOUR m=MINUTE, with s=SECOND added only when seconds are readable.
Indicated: h=9 m=16
